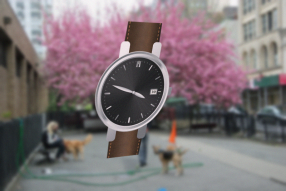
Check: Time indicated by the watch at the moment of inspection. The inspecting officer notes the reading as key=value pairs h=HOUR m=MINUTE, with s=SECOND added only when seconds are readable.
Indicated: h=3 m=48
